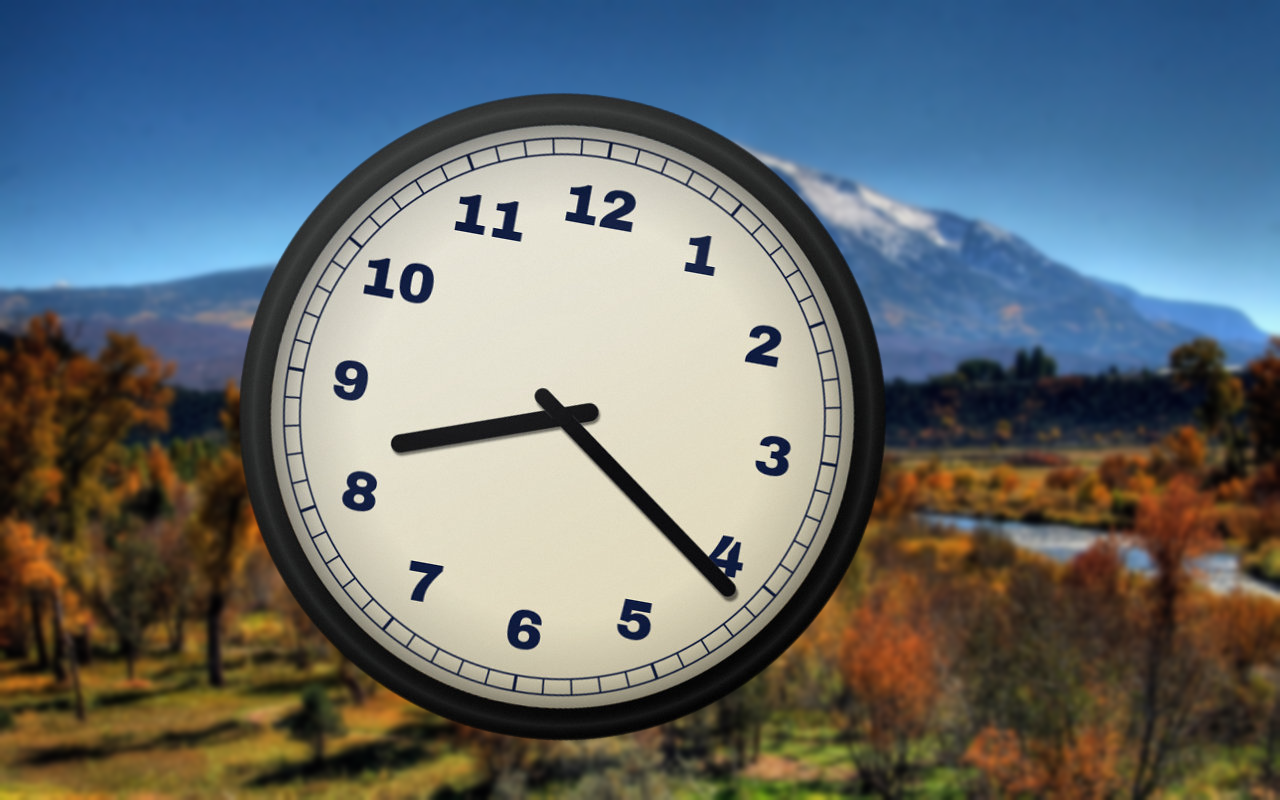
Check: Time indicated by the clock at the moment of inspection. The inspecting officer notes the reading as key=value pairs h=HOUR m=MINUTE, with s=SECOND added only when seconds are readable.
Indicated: h=8 m=21
